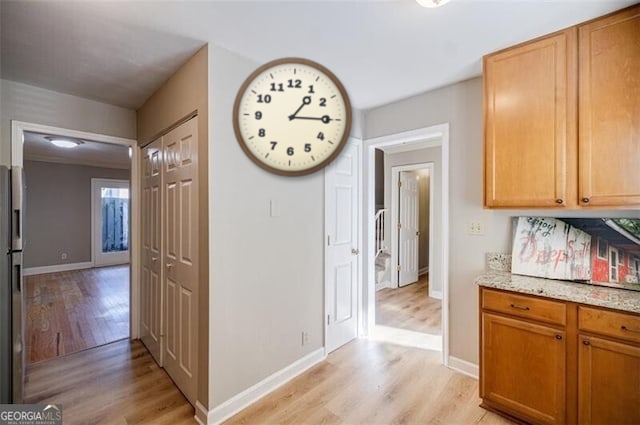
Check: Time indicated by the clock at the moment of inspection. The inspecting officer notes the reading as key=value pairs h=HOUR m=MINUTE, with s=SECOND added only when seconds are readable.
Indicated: h=1 m=15
